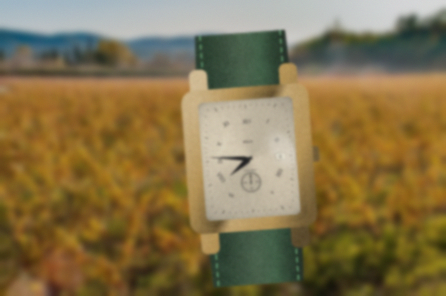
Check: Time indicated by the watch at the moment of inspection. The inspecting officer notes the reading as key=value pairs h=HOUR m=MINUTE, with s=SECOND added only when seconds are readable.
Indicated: h=7 m=46
